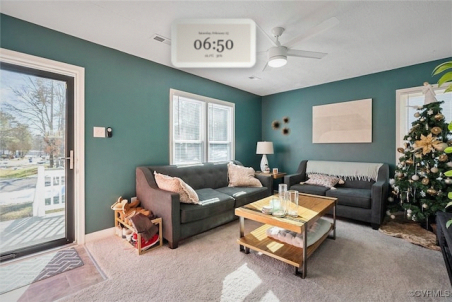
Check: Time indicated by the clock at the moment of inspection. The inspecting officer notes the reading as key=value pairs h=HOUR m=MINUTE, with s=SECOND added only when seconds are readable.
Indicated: h=6 m=50
